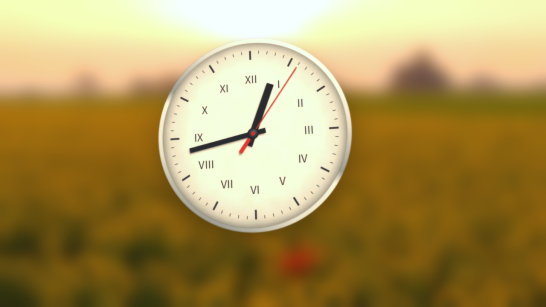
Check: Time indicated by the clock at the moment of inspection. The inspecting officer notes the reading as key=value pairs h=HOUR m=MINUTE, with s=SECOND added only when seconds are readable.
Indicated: h=12 m=43 s=6
